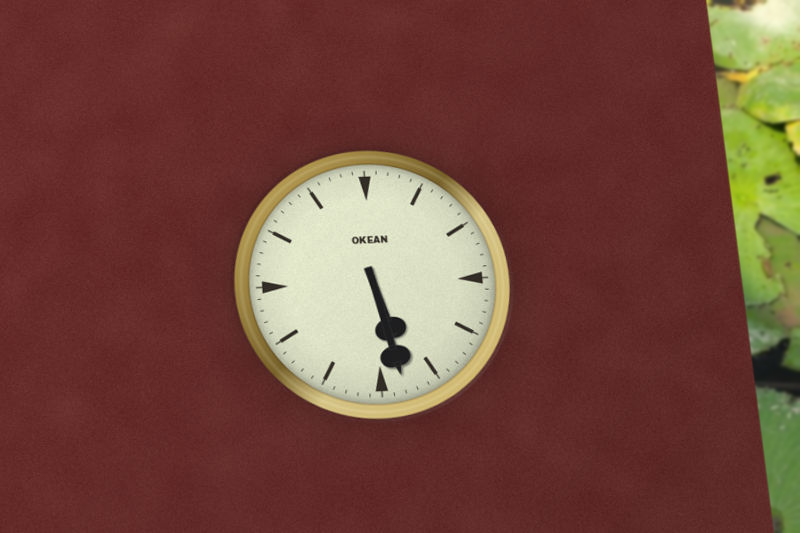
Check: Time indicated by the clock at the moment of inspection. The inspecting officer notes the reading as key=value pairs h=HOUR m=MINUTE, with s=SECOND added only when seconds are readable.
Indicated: h=5 m=28
